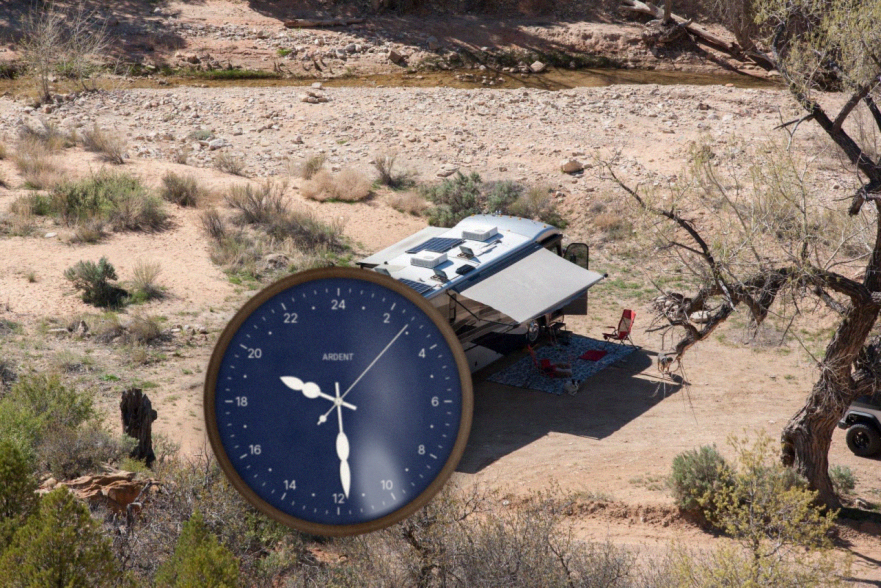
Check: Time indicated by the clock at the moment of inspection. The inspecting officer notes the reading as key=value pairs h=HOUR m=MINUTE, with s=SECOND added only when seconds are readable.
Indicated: h=19 m=29 s=7
